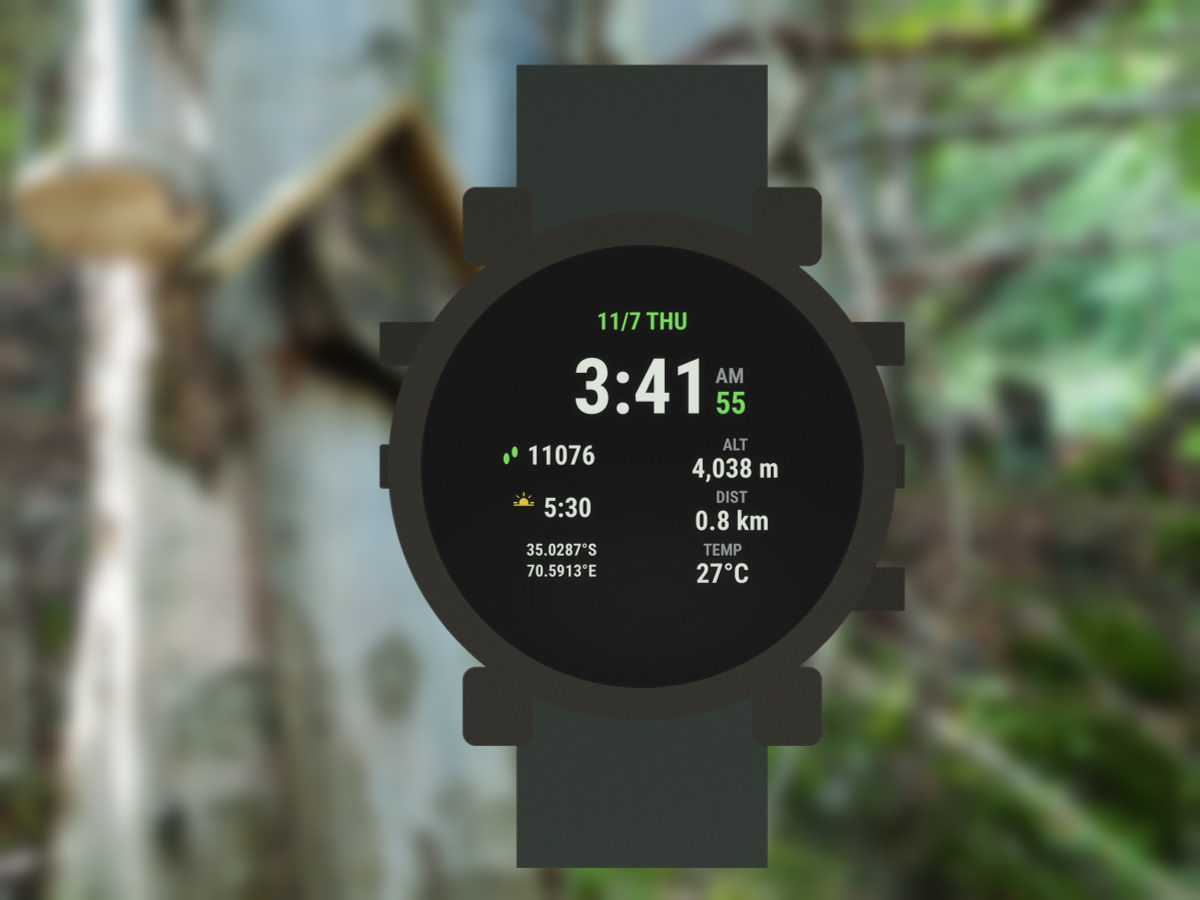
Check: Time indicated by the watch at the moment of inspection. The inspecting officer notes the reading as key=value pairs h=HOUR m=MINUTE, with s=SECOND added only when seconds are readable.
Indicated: h=3 m=41 s=55
